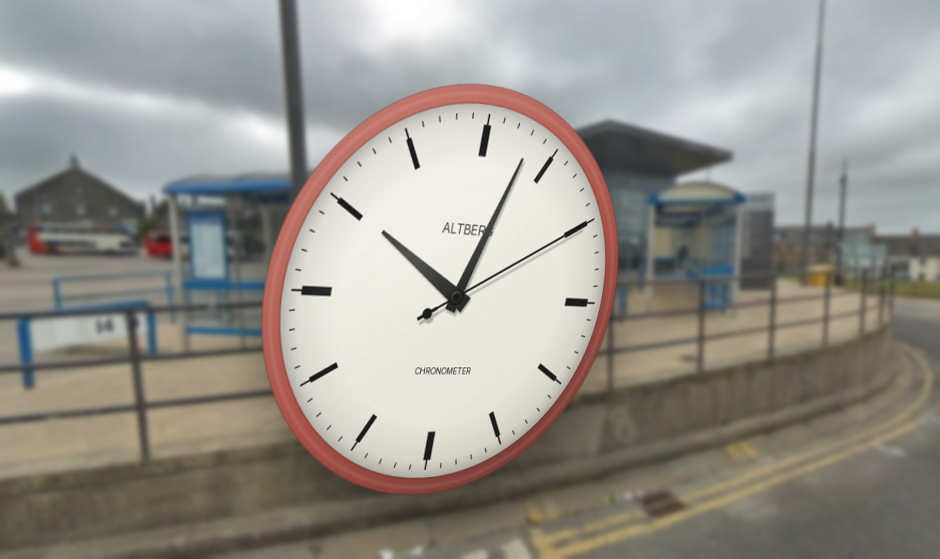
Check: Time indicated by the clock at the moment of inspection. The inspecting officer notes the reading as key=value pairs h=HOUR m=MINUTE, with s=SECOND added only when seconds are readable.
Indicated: h=10 m=3 s=10
